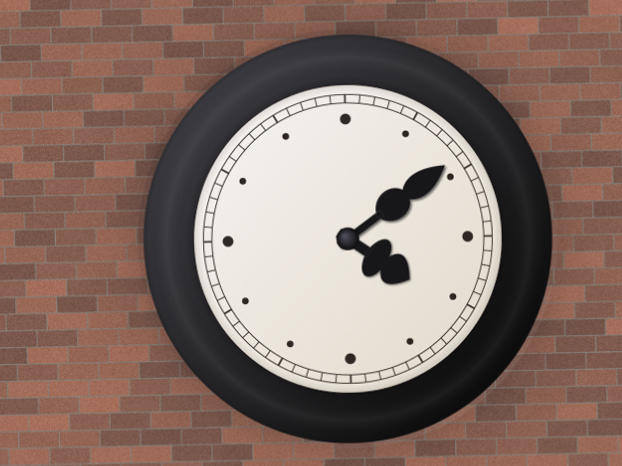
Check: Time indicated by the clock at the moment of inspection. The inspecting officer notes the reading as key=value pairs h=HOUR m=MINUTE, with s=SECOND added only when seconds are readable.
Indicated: h=4 m=9
